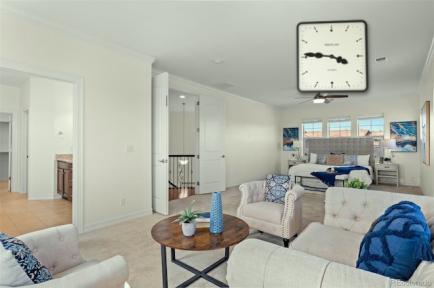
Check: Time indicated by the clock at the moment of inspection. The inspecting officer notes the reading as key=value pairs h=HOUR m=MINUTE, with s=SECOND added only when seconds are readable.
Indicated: h=3 m=46
